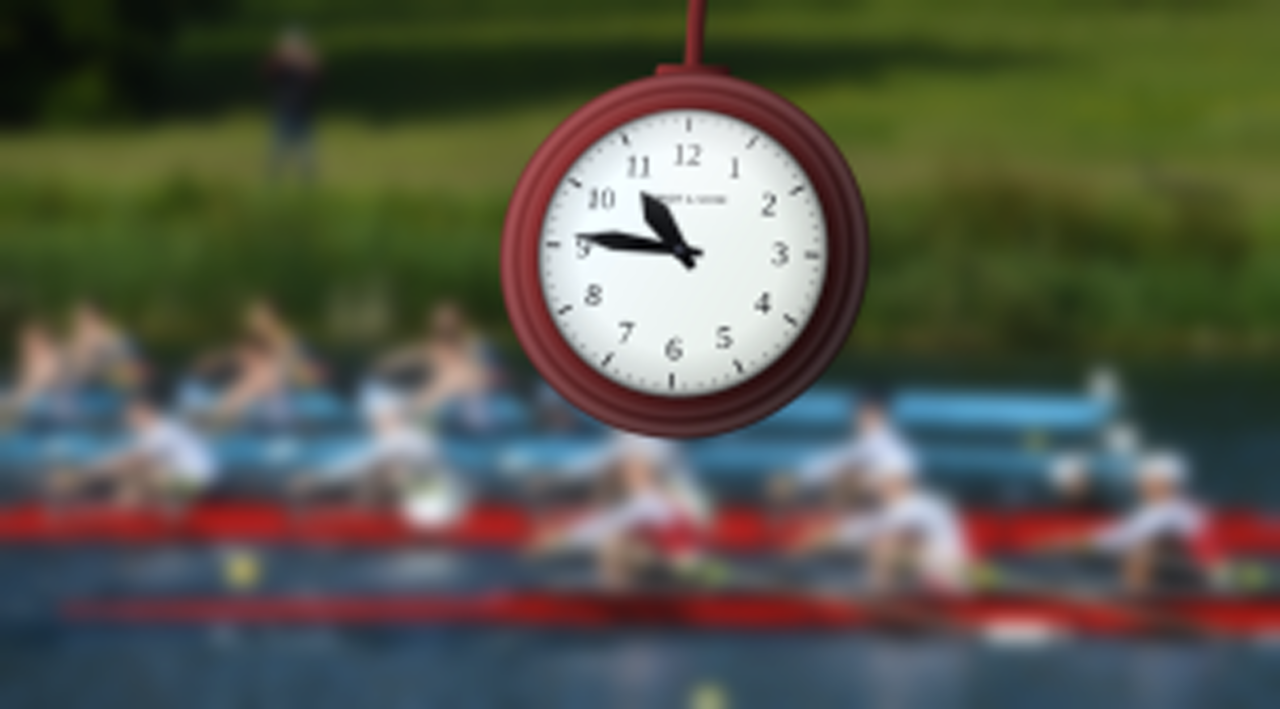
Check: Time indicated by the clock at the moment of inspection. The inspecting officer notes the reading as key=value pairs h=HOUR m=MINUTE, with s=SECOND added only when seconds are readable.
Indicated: h=10 m=46
